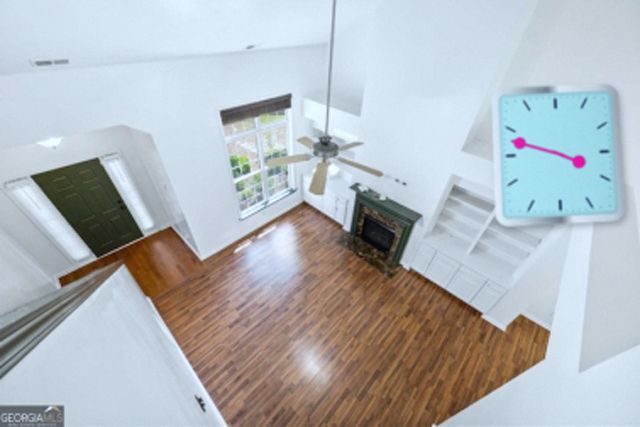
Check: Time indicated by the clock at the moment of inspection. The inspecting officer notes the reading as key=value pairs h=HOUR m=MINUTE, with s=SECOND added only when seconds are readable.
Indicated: h=3 m=48
